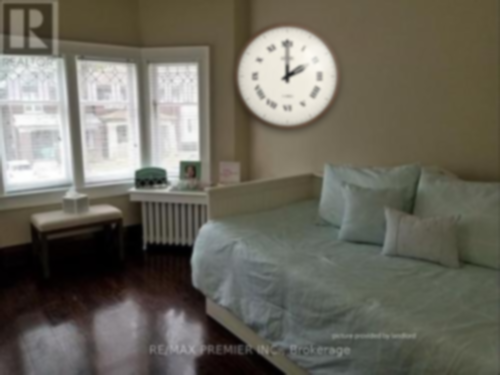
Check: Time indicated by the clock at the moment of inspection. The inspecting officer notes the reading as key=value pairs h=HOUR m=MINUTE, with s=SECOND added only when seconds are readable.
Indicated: h=2 m=0
